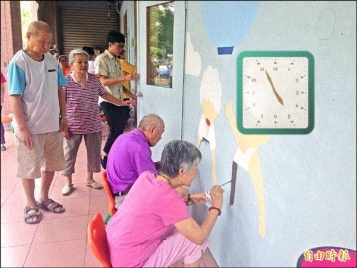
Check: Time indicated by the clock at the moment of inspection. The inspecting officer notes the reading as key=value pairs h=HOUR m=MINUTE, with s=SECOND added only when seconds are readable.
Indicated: h=4 m=56
